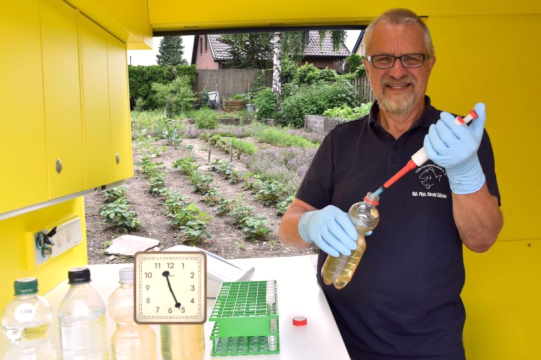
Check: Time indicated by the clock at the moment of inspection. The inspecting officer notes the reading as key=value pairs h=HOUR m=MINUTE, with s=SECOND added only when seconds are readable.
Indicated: h=11 m=26
